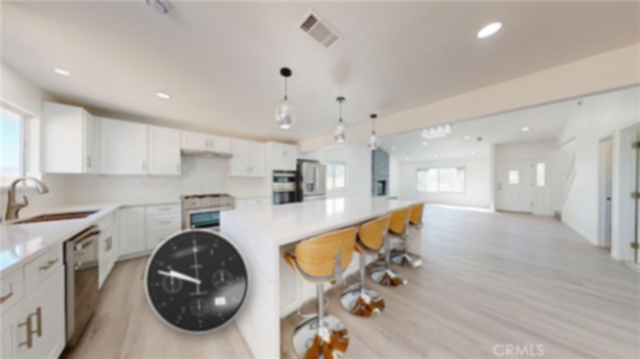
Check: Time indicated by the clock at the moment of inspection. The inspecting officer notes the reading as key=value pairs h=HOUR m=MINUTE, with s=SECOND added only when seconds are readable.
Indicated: h=9 m=48
